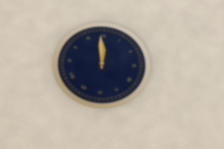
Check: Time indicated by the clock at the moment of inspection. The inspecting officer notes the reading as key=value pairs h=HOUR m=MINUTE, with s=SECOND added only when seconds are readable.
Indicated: h=11 m=59
